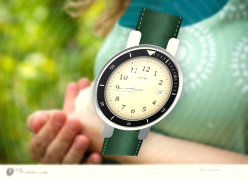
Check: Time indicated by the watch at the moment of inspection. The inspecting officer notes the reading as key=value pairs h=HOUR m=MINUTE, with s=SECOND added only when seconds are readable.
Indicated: h=8 m=44
